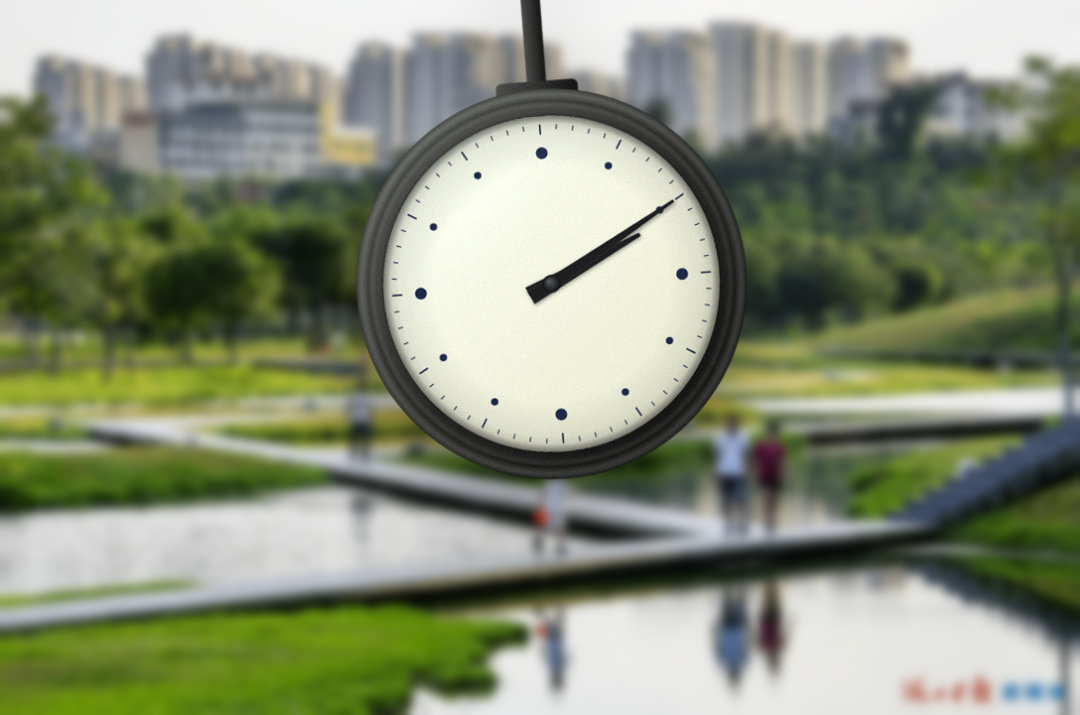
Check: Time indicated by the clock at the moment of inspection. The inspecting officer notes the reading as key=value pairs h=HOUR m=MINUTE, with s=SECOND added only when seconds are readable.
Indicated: h=2 m=10
